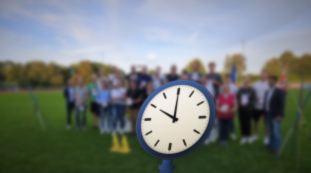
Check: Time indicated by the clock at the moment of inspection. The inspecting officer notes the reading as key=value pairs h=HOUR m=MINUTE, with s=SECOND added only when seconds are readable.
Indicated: h=10 m=0
